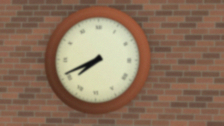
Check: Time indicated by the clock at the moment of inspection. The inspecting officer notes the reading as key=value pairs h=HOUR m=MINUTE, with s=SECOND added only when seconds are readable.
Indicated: h=7 m=41
